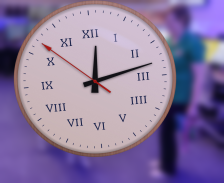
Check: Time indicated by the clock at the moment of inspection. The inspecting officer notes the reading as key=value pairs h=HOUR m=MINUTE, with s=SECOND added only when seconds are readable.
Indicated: h=12 m=12 s=52
